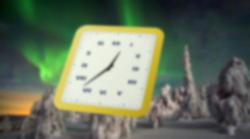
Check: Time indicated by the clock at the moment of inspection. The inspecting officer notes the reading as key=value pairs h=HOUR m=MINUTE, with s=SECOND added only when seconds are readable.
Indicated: h=12 m=37
